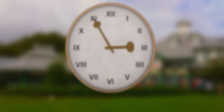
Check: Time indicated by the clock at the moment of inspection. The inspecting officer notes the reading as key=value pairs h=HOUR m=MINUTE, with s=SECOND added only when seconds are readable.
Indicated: h=2 m=55
